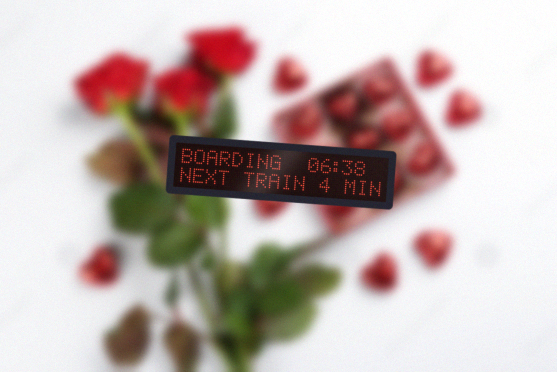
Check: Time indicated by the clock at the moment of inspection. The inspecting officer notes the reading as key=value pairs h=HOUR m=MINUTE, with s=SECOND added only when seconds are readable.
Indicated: h=6 m=38
